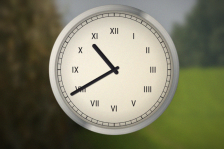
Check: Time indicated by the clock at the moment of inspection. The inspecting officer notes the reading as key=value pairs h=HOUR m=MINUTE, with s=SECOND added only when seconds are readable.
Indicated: h=10 m=40
